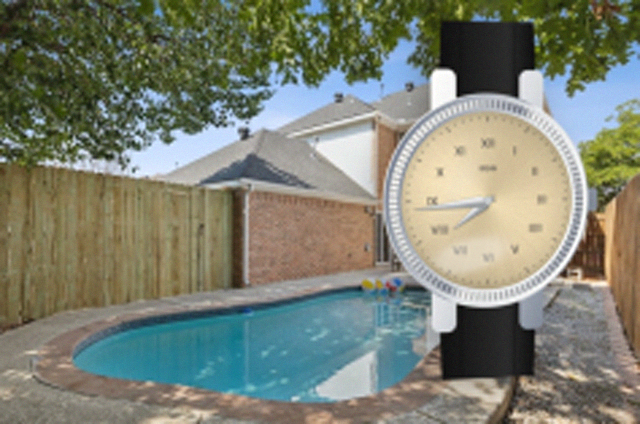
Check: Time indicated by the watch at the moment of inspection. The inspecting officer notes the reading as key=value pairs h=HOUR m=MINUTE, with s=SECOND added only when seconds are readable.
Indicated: h=7 m=44
